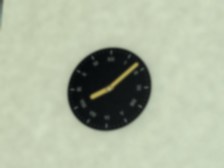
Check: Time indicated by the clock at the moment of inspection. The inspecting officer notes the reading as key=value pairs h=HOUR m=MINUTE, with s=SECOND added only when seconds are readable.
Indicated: h=8 m=8
